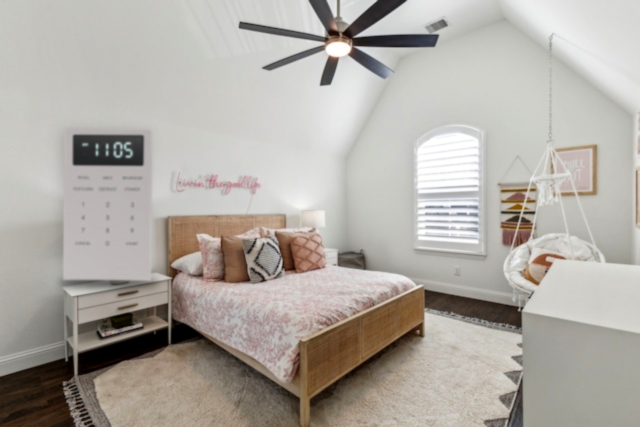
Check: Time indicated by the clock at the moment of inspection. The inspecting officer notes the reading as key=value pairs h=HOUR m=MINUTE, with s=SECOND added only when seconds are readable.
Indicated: h=11 m=5
